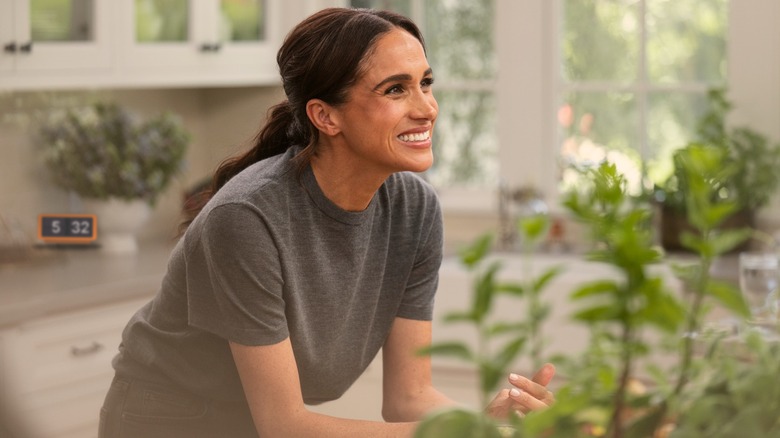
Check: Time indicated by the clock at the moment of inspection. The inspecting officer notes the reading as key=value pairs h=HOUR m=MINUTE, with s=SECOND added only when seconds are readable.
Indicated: h=5 m=32
